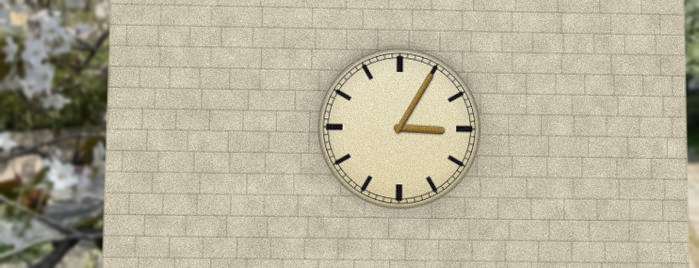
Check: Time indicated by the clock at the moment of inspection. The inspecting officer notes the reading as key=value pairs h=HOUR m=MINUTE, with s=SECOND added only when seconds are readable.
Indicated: h=3 m=5
